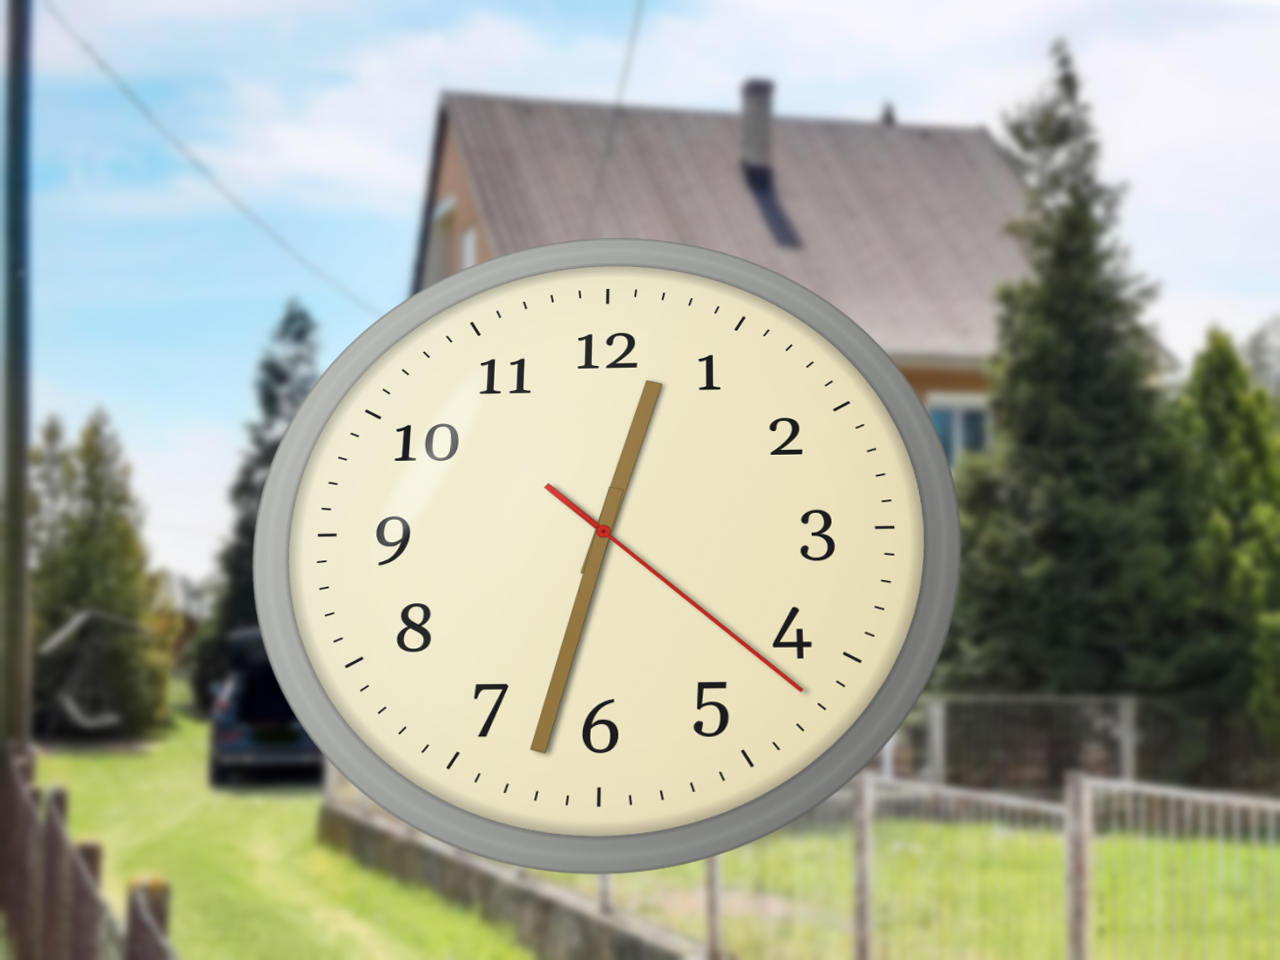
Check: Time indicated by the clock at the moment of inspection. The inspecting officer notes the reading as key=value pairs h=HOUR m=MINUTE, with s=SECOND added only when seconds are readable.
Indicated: h=12 m=32 s=22
